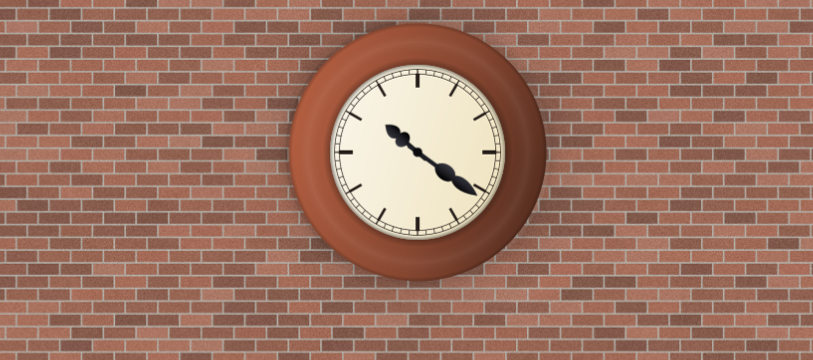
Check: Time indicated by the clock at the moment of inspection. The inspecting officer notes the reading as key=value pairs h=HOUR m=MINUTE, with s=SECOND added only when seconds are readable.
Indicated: h=10 m=21
